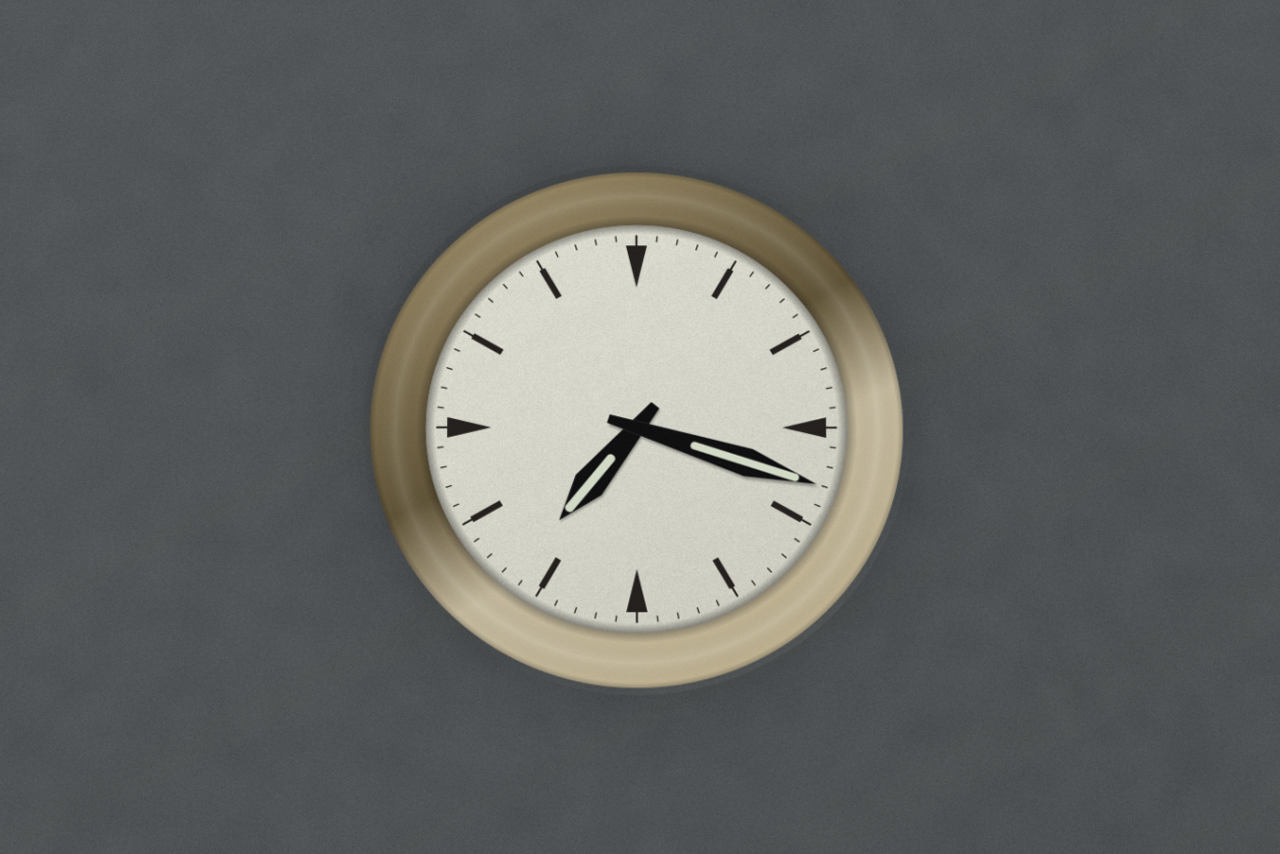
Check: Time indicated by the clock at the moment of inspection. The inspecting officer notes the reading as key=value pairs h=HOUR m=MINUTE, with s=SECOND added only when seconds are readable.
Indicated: h=7 m=18
